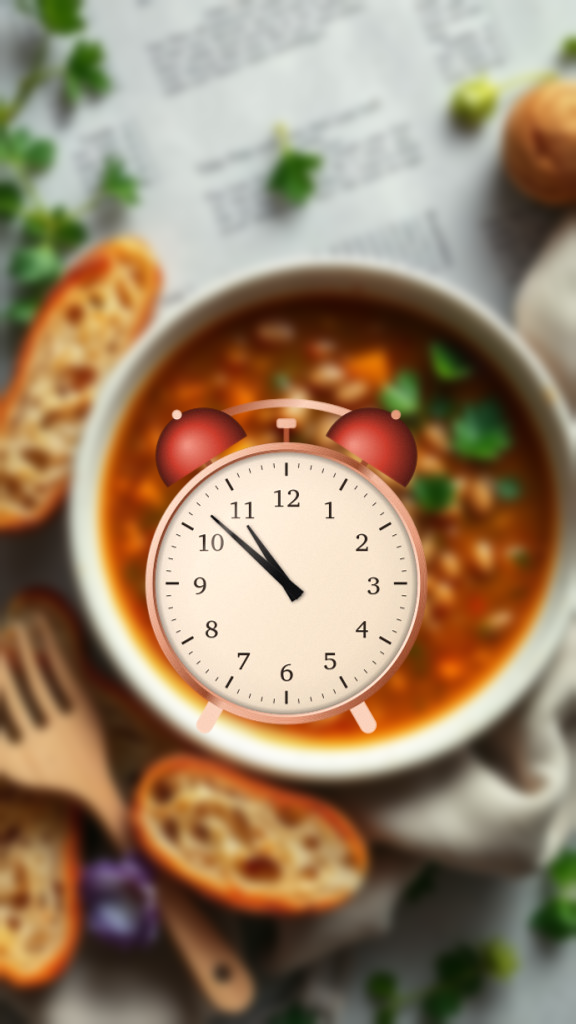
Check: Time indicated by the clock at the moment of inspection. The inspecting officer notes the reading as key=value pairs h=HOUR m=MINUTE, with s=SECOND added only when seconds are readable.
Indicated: h=10 m=52
